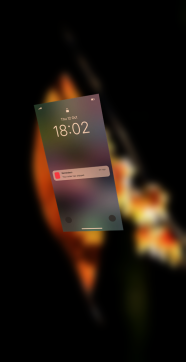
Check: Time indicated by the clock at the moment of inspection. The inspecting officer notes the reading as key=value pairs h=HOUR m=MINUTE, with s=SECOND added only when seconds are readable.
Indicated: h=18 m=2
